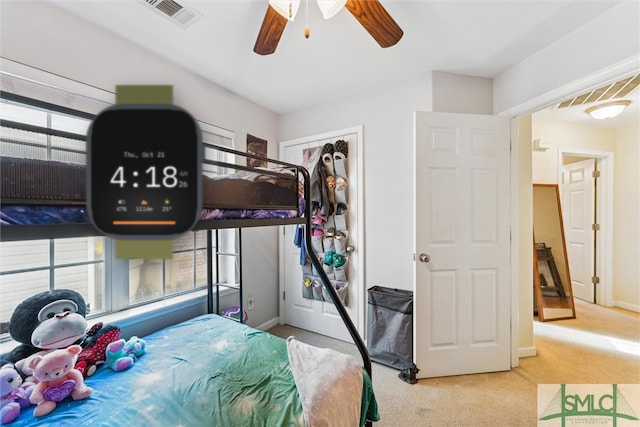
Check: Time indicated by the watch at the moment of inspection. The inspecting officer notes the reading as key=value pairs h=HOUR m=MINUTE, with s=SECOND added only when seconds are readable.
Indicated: h=4 m=18
